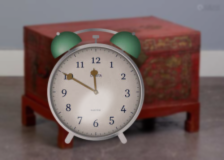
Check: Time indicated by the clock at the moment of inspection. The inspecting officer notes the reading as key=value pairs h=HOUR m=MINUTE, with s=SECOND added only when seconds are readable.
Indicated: h=11 m=50
